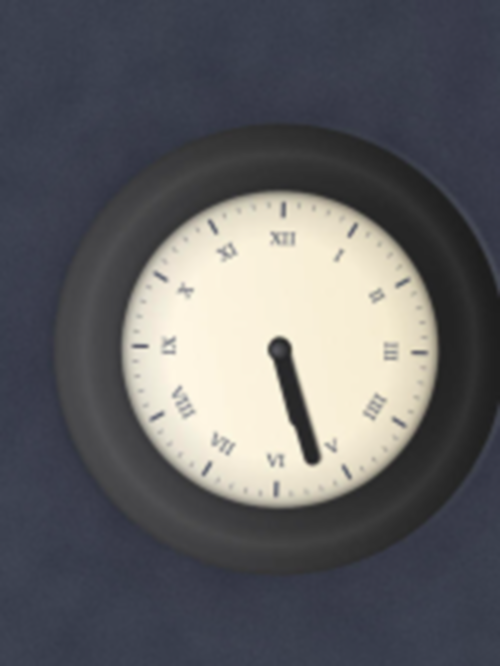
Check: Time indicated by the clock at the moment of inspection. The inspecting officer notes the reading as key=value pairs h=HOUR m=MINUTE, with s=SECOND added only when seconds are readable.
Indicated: h=5 m=27
